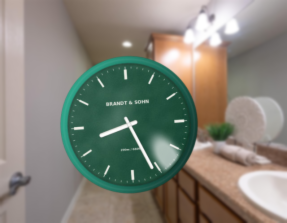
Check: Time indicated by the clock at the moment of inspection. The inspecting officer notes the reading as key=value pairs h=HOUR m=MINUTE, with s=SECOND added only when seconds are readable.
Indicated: h=8 m=26
